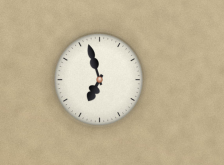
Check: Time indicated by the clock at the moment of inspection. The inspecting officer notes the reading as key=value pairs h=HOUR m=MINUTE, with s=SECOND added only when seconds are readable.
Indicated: h=6 m=57
